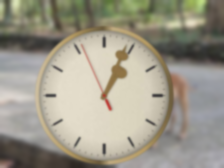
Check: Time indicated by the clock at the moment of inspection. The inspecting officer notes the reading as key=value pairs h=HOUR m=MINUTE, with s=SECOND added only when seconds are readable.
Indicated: h=1 m=3 s=56
